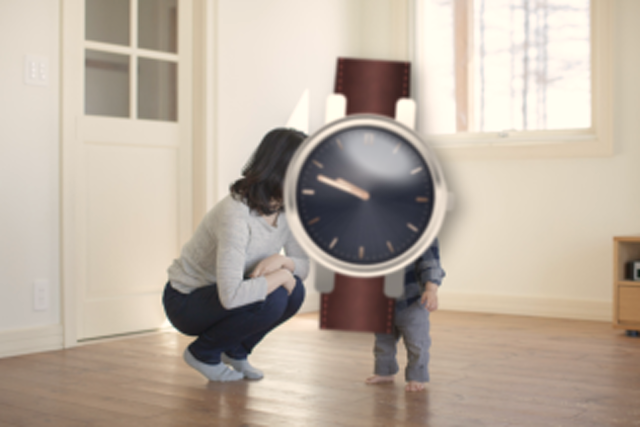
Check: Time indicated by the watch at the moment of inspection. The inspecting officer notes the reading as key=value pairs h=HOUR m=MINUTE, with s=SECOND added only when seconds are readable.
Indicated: h=9 m=48
